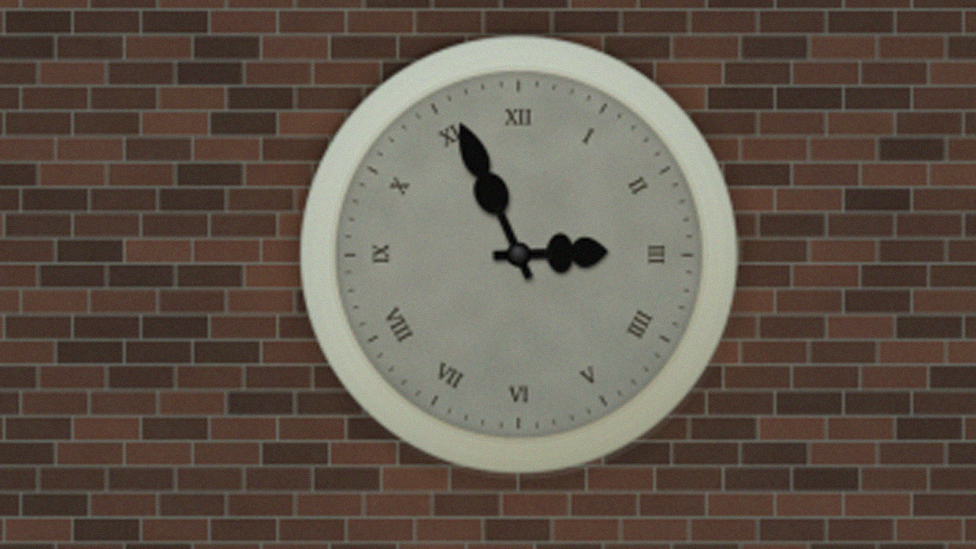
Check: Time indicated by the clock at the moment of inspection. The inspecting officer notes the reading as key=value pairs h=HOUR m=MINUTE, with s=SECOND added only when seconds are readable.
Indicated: h=2 m=56
